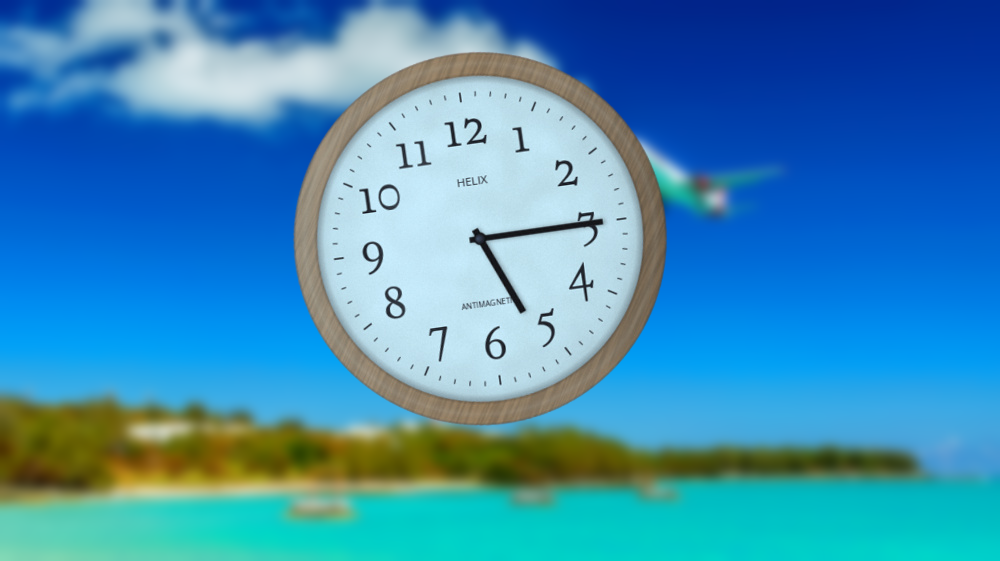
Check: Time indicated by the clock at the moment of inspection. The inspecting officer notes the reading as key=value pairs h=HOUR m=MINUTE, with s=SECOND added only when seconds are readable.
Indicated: h=5 m=15
